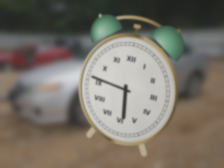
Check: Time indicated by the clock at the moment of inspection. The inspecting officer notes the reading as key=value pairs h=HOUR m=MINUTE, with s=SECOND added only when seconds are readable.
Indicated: h=5 m=46
